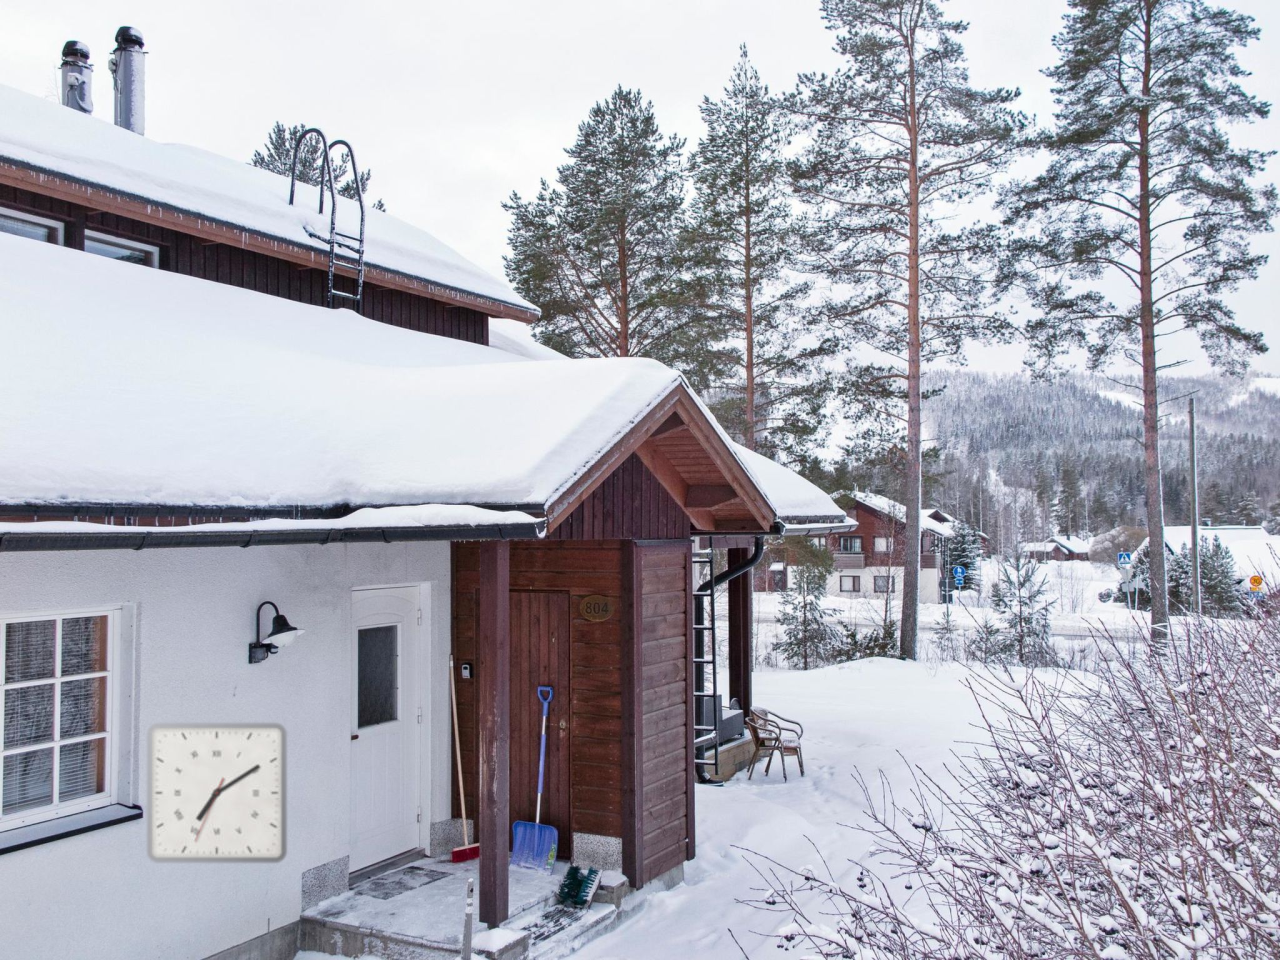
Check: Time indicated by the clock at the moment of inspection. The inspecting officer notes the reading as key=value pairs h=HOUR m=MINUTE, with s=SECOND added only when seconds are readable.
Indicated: h=7 m=9 s=34
